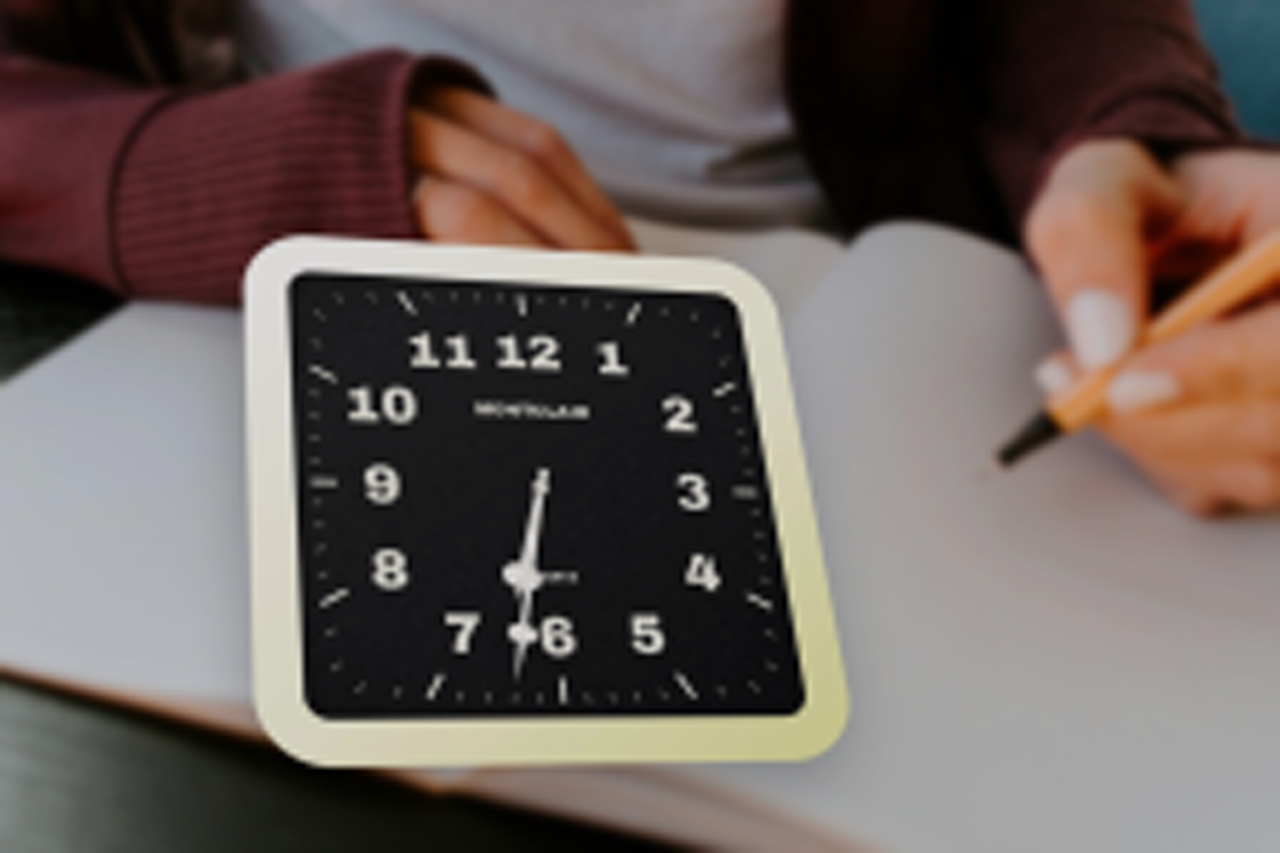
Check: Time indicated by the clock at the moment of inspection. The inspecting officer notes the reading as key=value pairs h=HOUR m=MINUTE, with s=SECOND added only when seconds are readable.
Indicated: h=6 m=32
